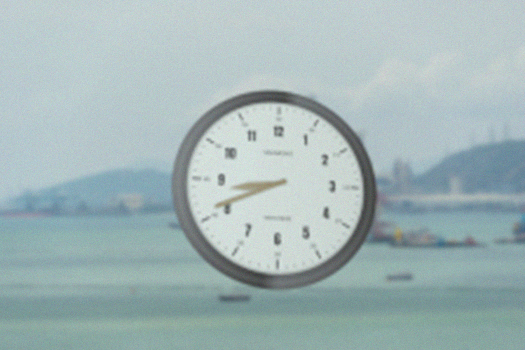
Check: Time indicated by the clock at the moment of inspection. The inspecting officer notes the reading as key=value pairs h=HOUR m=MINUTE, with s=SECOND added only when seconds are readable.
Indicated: h=8 m=41
